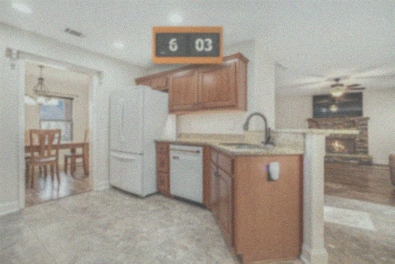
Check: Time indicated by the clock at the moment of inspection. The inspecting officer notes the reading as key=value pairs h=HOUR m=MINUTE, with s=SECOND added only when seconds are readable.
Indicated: h=6 m=3
